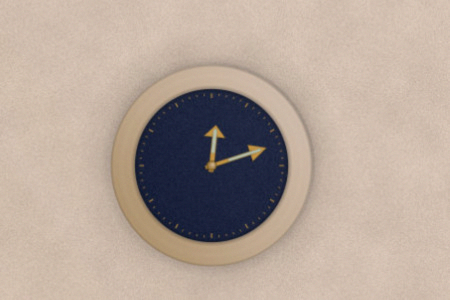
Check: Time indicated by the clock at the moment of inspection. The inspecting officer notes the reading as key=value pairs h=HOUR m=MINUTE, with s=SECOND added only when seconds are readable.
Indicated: h=12 m=12
